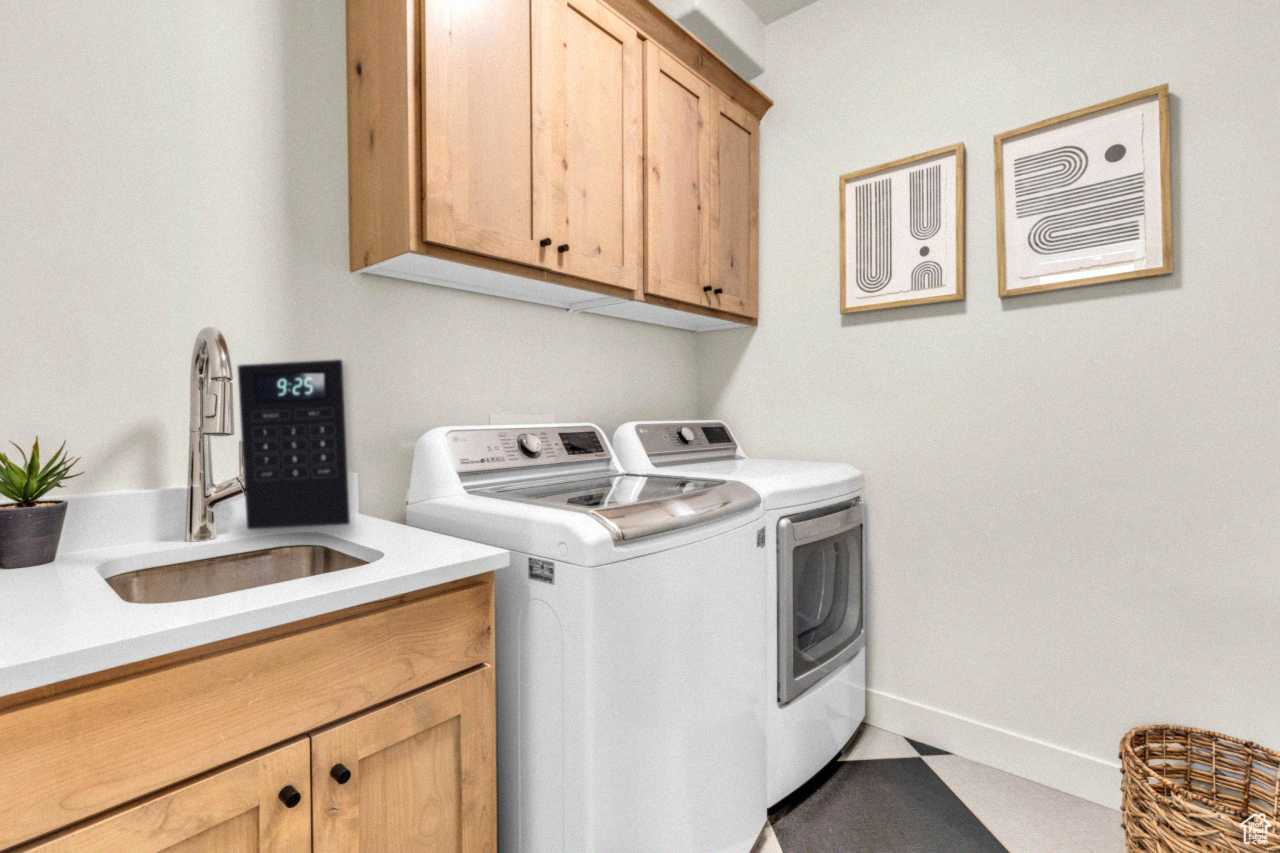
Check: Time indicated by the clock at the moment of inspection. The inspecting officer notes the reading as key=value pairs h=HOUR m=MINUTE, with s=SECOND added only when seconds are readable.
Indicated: h=9 m=25
